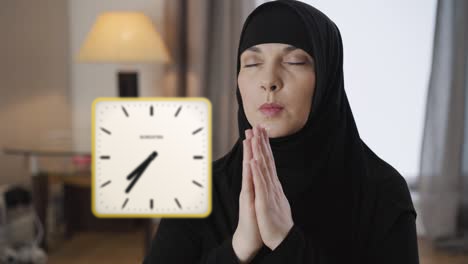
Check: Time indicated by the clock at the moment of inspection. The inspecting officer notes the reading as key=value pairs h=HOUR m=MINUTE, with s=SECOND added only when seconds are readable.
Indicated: h=7 m=36
